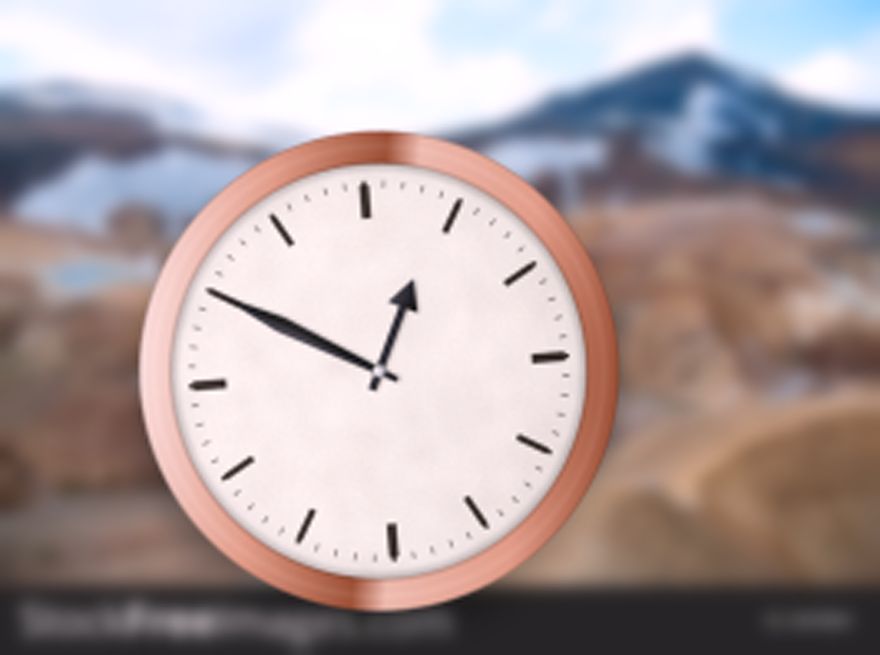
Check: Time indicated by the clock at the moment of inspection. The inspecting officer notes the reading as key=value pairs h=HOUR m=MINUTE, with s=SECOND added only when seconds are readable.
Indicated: h=12 m=50
